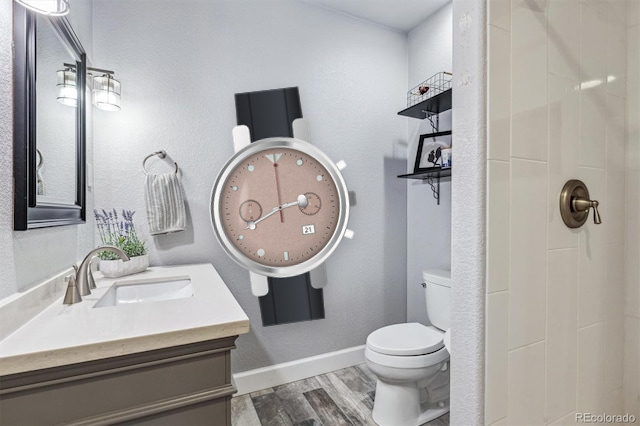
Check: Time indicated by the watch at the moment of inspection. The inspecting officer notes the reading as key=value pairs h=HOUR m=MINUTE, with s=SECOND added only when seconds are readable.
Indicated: h=2 m=41
